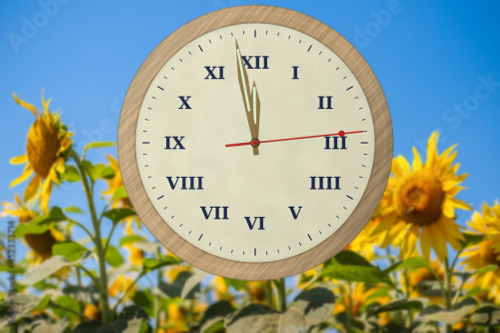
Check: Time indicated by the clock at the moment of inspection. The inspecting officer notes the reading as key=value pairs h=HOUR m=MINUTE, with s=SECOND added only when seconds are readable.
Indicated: h=11 m=58 s=14
